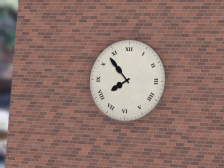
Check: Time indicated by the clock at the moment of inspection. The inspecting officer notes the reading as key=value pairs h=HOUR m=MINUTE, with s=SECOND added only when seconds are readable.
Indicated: h=7 m=53
